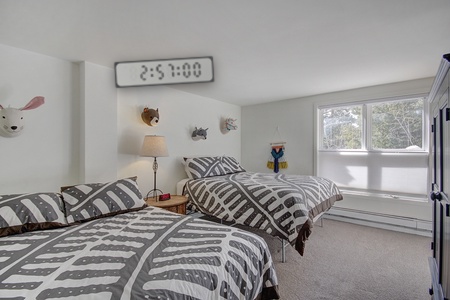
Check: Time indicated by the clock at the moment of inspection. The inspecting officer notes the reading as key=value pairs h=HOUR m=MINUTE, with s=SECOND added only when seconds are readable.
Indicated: h=2 m=57 s=0
